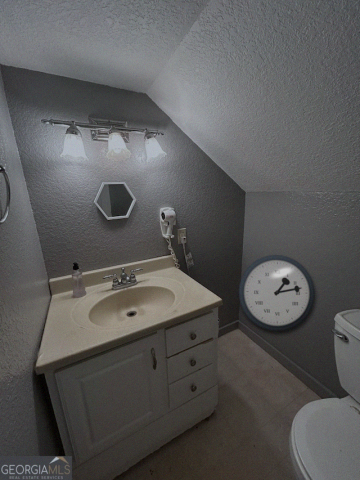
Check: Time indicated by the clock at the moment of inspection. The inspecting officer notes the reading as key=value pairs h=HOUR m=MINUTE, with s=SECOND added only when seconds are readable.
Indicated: h=1 m=13
